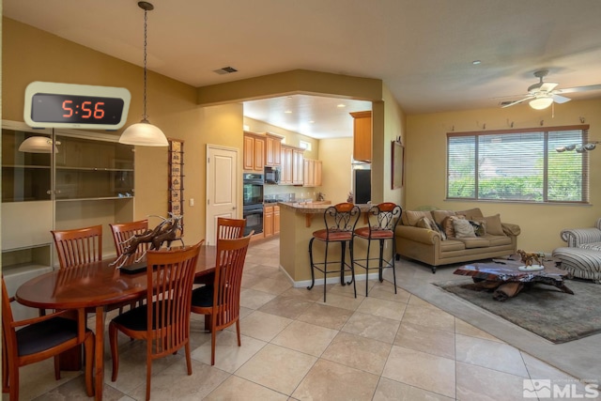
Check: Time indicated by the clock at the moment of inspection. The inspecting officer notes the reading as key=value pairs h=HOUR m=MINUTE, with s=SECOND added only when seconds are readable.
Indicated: h=5 m=56
